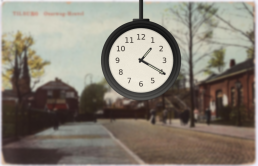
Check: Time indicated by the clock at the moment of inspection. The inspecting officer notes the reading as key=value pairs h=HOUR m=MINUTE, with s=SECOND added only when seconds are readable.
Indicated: h=1 m=20
